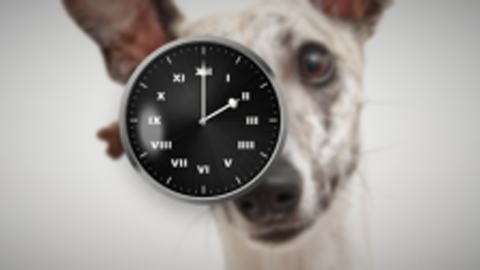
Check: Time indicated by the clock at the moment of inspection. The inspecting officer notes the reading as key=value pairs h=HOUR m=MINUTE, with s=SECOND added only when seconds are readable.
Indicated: h=2 m=0
